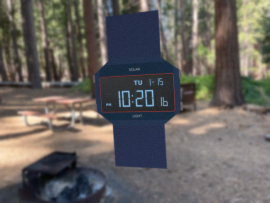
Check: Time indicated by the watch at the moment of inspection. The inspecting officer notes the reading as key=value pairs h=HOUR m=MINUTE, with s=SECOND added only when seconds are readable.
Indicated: h=10 m=20 s=16
